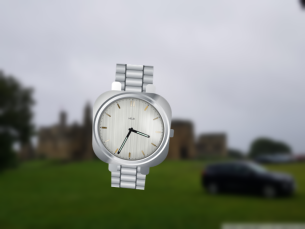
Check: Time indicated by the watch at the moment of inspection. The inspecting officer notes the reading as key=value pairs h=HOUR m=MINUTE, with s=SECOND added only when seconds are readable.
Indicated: h=3 m=34
